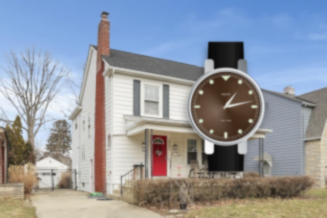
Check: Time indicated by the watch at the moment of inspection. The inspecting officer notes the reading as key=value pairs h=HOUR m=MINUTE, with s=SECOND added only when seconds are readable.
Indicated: h=1 m=13
